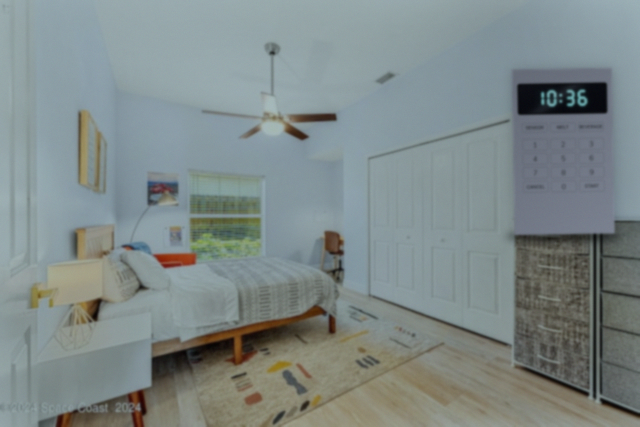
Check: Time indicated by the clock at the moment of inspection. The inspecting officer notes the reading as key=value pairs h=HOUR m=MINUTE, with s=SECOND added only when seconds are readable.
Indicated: h=10 m=36
